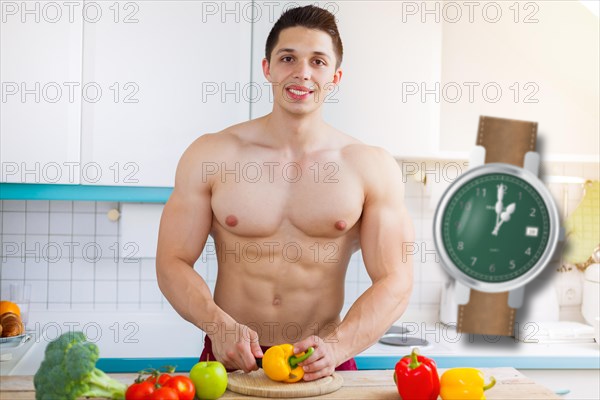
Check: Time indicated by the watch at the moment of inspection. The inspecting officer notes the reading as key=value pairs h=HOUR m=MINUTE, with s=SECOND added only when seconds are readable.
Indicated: h=1 m=0
